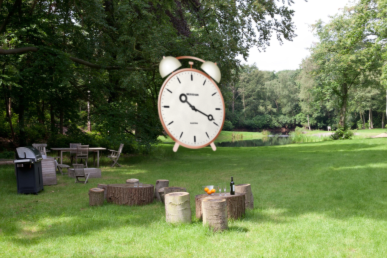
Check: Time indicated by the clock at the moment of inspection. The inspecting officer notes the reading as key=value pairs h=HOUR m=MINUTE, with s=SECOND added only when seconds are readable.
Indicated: h=10 m=19
